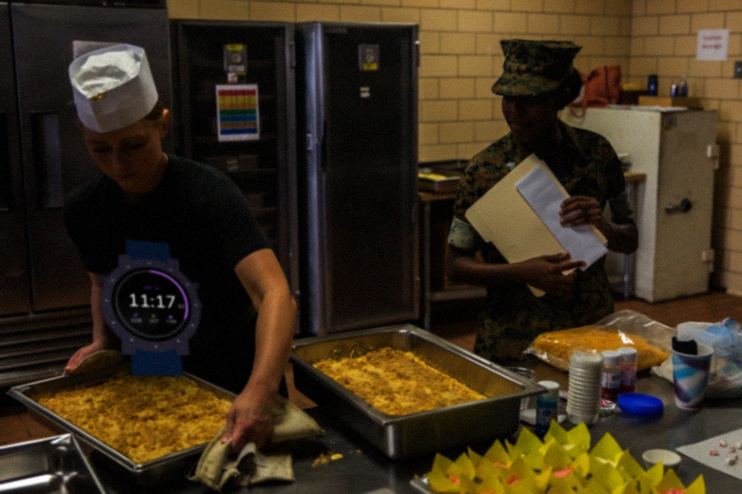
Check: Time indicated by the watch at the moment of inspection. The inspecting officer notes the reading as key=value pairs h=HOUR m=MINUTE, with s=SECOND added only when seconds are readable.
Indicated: h=11 m=17
